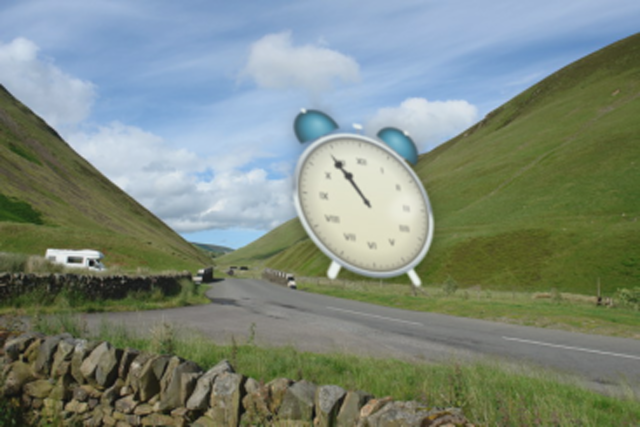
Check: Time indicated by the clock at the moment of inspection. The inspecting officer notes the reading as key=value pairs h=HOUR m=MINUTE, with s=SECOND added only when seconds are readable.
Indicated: h=10 m=54
